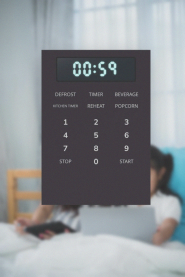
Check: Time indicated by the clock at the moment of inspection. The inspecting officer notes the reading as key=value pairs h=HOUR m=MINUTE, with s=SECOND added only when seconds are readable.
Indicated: h=0 m=59
